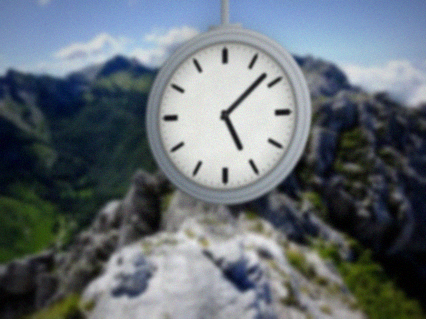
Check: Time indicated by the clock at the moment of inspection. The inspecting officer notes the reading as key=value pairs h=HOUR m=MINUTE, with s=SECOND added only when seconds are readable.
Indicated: h=5 m=8
